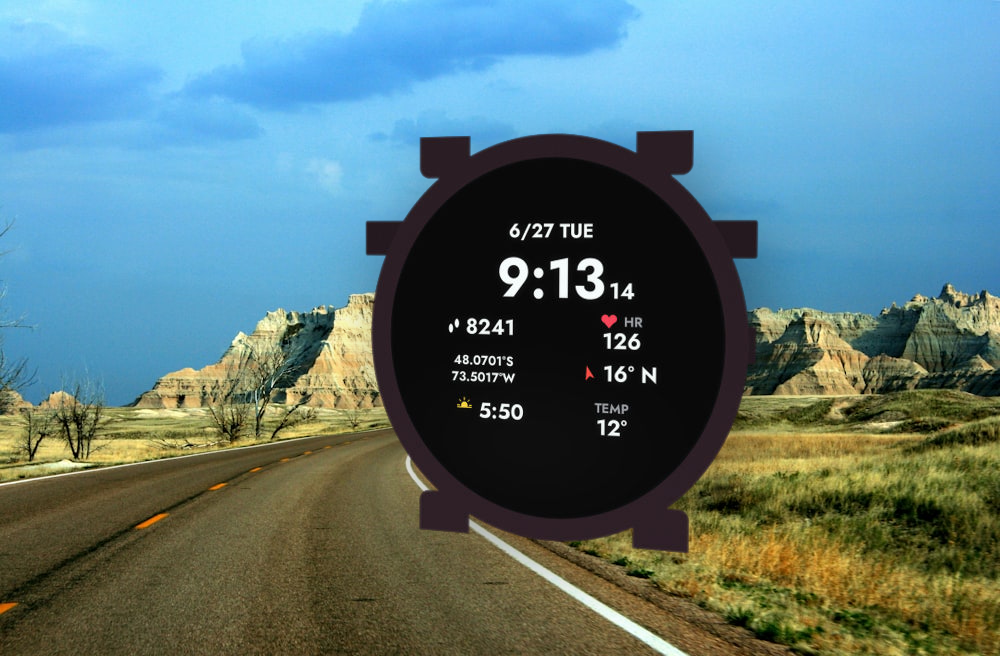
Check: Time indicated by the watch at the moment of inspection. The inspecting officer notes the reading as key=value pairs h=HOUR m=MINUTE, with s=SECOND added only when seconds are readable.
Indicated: h=9 m=13 s=14
